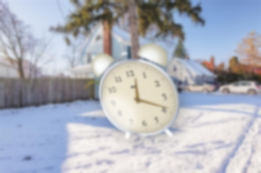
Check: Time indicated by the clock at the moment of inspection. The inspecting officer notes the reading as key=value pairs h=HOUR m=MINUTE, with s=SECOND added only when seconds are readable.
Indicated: h=12 m=19
